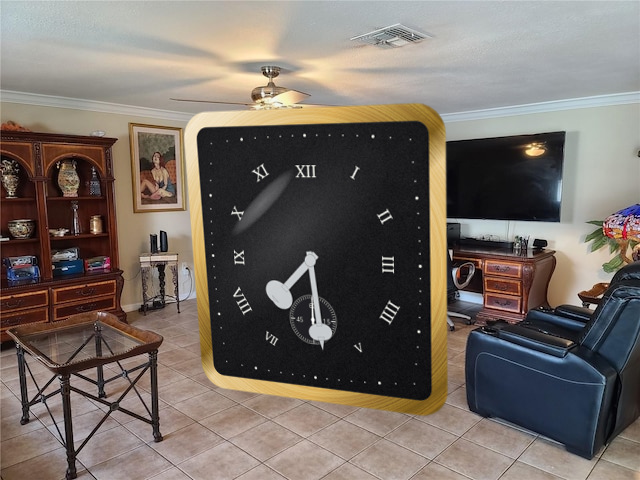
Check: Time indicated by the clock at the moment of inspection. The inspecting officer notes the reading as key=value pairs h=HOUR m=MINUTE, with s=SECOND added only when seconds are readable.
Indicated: h=7 m=29
